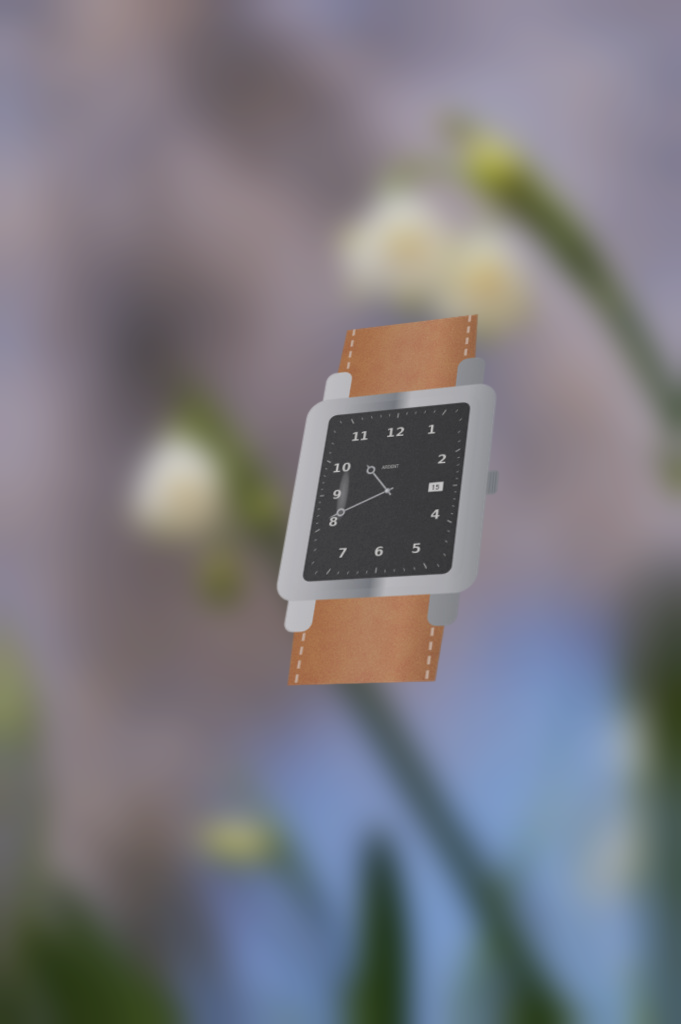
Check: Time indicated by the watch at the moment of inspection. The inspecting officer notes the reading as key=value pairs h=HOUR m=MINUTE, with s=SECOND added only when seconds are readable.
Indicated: h=10 m=41
